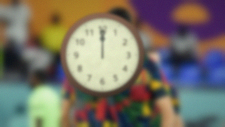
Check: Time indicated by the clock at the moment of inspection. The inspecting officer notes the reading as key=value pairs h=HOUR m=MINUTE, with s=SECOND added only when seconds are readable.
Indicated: h=12 m=0
